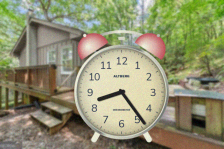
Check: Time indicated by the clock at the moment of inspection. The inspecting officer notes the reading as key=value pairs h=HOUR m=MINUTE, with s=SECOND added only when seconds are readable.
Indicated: h=8 m=24
